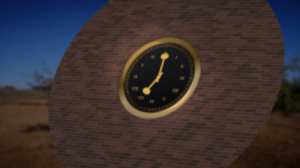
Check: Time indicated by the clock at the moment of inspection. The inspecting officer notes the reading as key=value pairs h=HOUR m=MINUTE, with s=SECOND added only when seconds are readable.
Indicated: h=7 m=0
